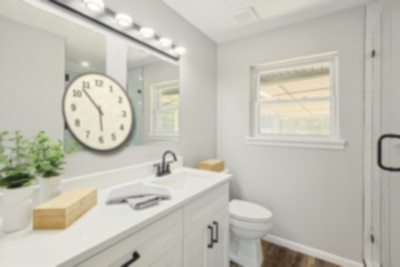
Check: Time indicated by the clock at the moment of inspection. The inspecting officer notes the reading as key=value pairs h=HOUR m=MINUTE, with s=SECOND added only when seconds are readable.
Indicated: h=5 m=53
